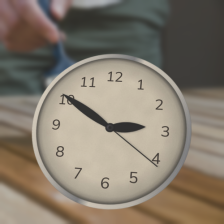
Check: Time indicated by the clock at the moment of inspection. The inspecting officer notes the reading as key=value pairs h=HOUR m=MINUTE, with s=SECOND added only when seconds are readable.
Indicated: h=2 m=50 s=21
